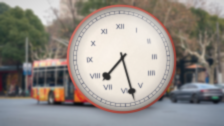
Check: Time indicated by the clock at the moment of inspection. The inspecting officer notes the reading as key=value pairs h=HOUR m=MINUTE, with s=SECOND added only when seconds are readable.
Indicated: h=7 m=28
